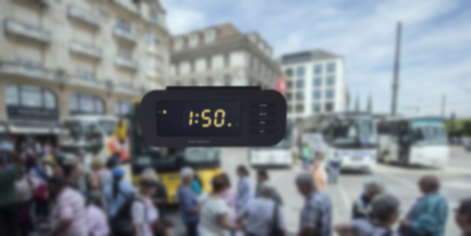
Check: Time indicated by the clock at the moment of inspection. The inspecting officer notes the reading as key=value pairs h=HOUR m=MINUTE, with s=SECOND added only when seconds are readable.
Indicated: h=1 m=50
